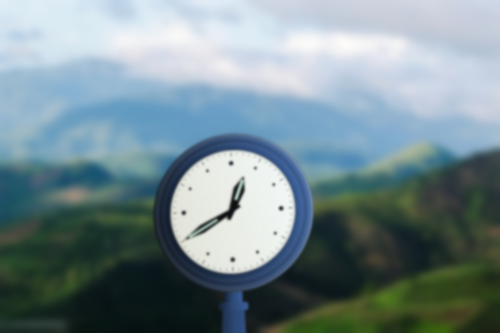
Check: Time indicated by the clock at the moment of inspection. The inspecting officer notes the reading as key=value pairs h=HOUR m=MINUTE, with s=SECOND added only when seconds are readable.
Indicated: h=12 m=40
